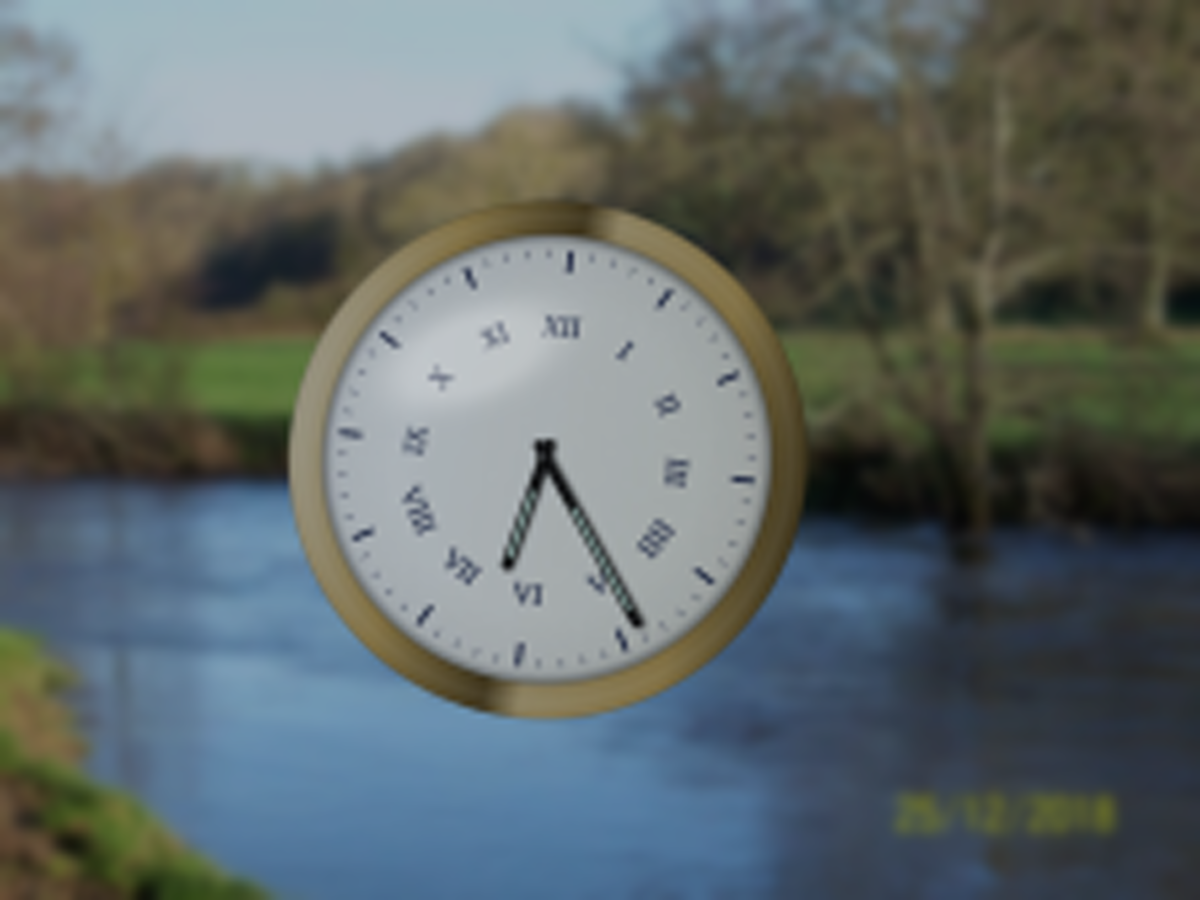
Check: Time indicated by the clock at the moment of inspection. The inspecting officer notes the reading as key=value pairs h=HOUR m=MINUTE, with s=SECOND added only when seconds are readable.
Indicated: h=6 m=24
